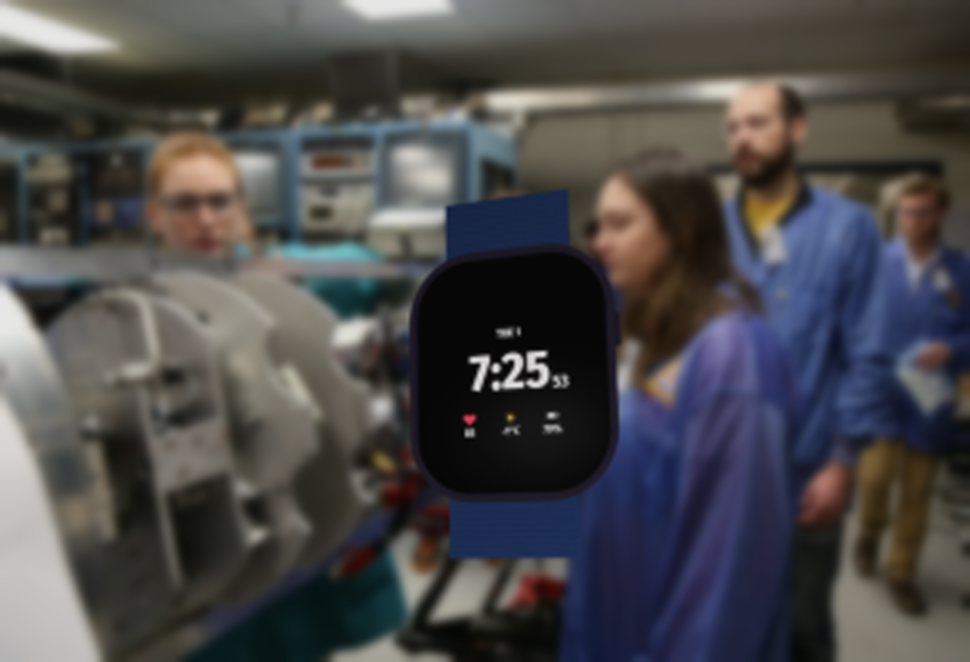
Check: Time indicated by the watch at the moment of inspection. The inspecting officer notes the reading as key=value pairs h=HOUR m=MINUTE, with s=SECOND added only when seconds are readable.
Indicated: h=7 m=25
